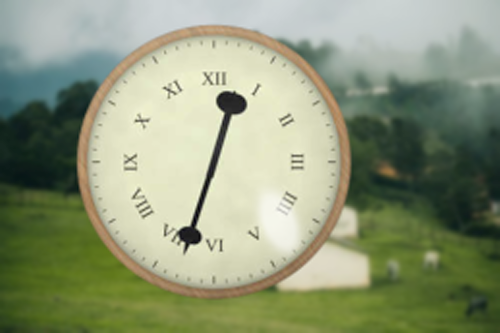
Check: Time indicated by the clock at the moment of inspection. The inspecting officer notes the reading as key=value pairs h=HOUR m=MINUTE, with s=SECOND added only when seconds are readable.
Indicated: h=12 m=33
